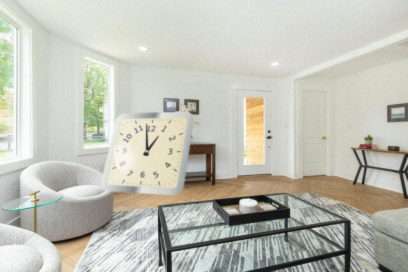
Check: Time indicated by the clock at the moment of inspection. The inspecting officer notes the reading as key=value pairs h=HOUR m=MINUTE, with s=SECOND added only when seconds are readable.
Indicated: h=12 m=58
